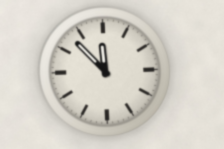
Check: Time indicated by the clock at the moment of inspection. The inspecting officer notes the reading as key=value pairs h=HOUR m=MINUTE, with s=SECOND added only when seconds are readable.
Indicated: h=11 m=53
